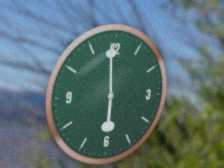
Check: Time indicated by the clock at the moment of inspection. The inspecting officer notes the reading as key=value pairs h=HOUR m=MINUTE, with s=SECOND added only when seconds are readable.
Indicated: h=5 m=59
